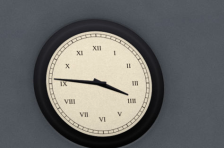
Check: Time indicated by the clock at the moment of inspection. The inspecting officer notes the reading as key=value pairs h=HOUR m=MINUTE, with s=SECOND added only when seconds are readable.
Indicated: h=3 m=46
